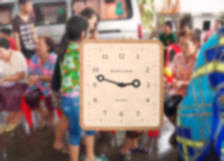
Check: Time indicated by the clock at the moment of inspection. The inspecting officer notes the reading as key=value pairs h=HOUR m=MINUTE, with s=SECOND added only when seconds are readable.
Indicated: h=2 m=48
